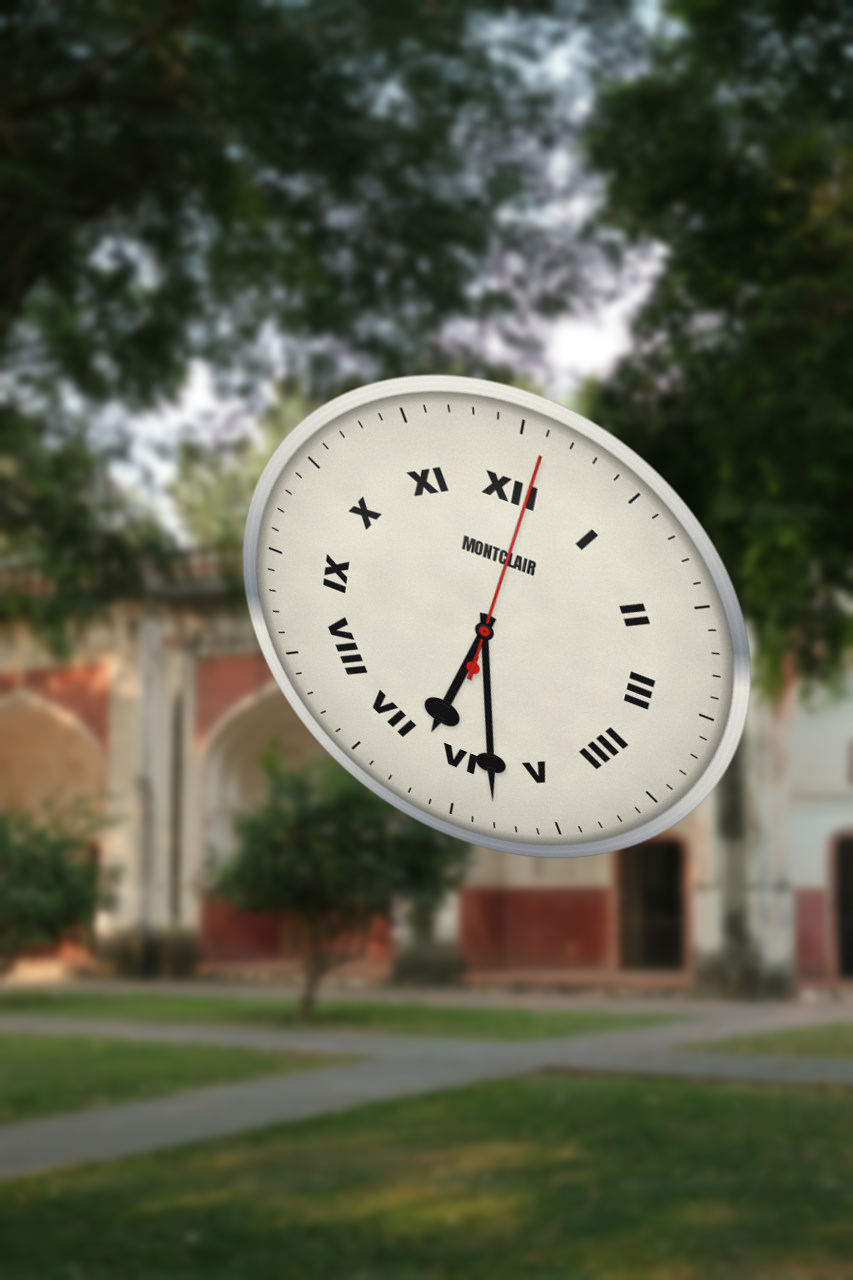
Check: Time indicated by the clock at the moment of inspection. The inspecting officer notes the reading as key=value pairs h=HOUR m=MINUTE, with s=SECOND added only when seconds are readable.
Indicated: h=6 m=28 s=1
